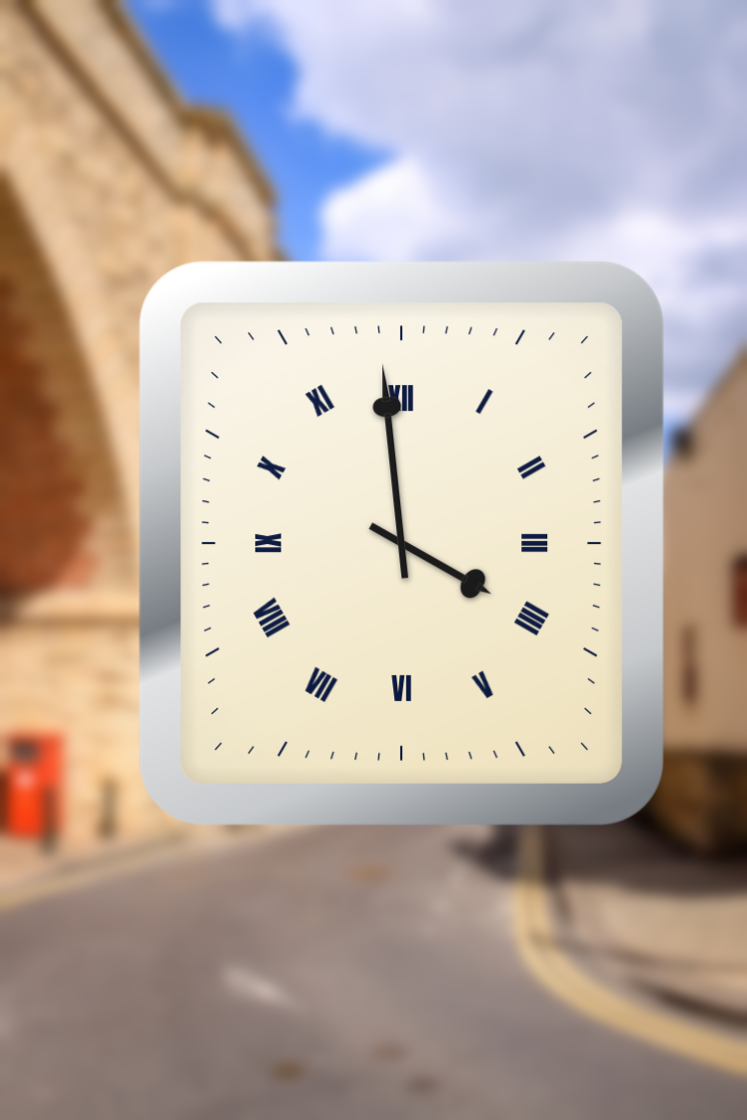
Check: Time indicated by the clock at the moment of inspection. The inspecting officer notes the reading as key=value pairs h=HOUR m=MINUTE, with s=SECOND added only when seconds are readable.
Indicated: h=3 m=59
